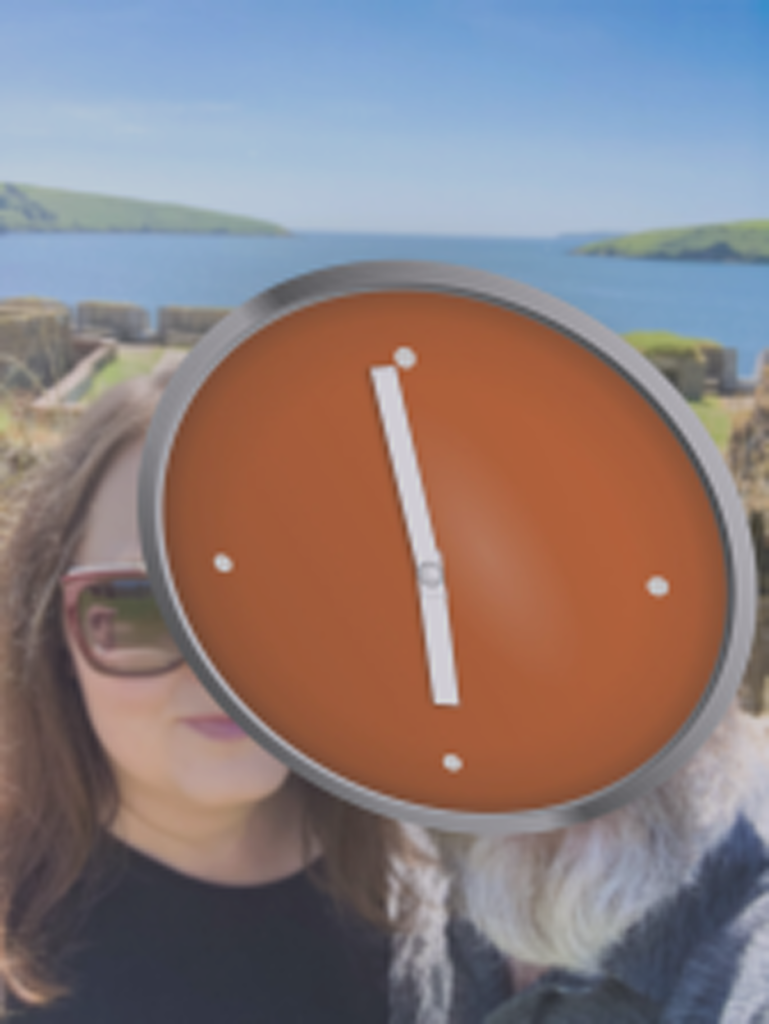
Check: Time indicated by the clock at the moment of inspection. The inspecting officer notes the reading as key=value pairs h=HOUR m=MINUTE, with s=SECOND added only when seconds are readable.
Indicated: h=5 m=59
